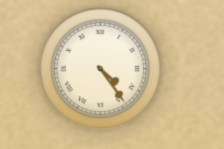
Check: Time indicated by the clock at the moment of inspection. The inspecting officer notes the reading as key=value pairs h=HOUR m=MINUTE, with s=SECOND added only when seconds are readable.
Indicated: h=4 m=24
